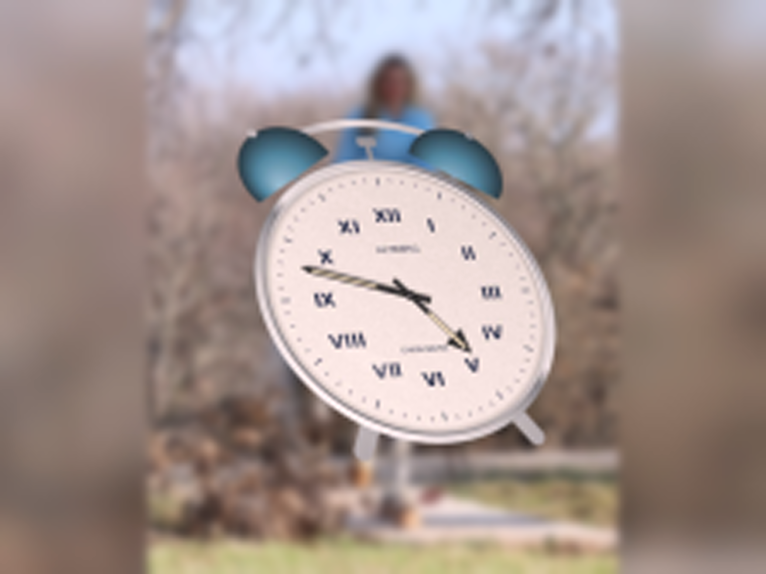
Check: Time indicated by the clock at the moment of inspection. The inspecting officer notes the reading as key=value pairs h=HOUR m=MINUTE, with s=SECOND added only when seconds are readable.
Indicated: h=4 m=48
